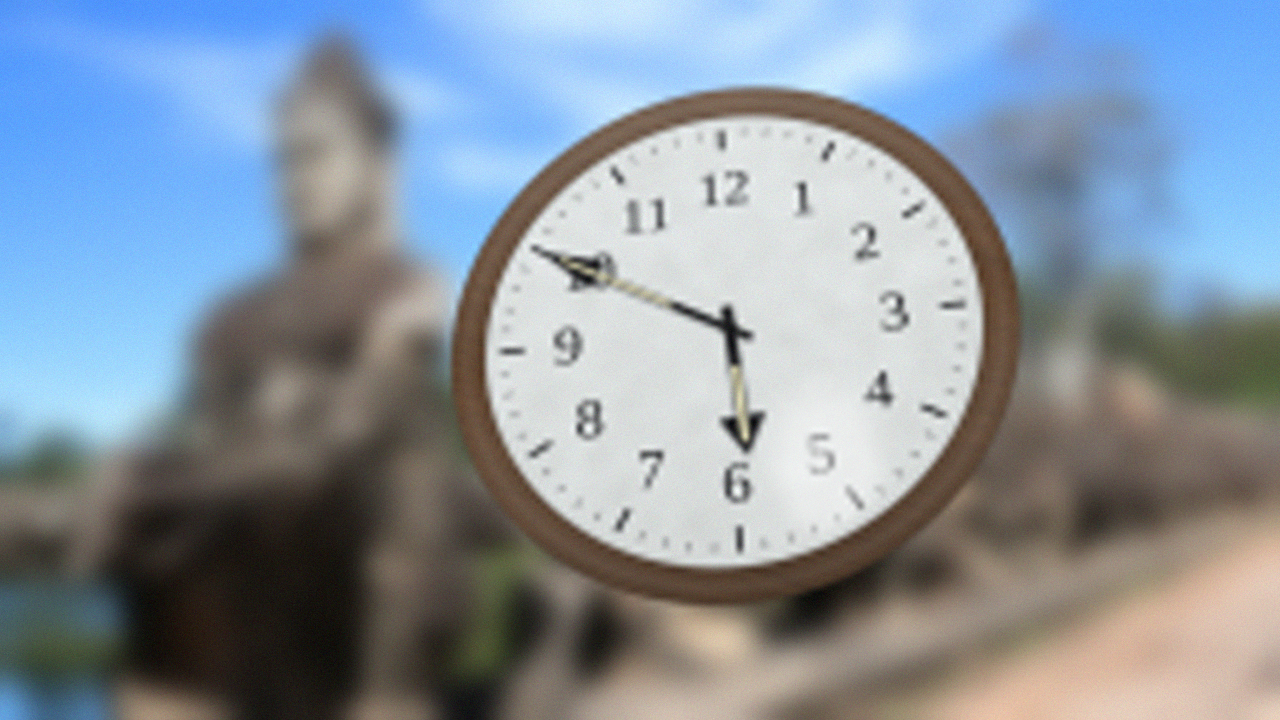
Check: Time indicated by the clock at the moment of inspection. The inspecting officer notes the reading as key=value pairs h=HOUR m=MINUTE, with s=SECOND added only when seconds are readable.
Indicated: h=5 m=50
